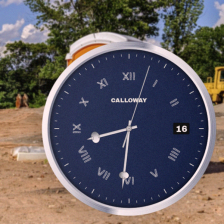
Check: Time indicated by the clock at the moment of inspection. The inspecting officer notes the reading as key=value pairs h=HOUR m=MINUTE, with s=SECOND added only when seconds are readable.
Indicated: h=8 m=31 s=3
